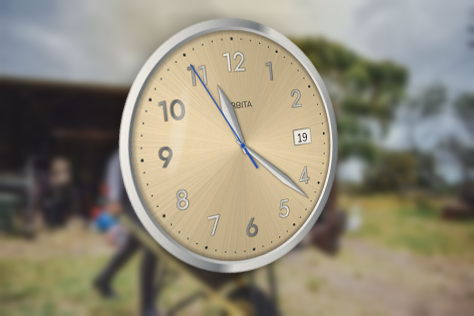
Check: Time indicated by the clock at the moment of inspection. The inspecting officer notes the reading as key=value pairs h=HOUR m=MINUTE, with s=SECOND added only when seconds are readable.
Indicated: h=11 m=21 s=55
